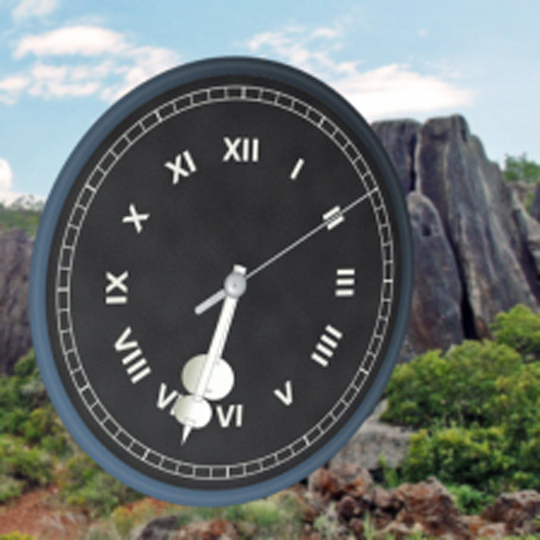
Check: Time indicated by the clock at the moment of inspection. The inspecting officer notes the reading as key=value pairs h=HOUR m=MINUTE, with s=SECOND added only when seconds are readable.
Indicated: h=6 m=33 s=10
